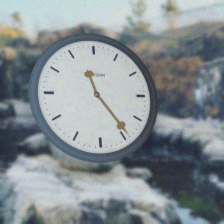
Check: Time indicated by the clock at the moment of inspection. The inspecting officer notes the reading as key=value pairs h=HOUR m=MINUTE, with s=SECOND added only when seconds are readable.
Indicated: h=11 m=24
